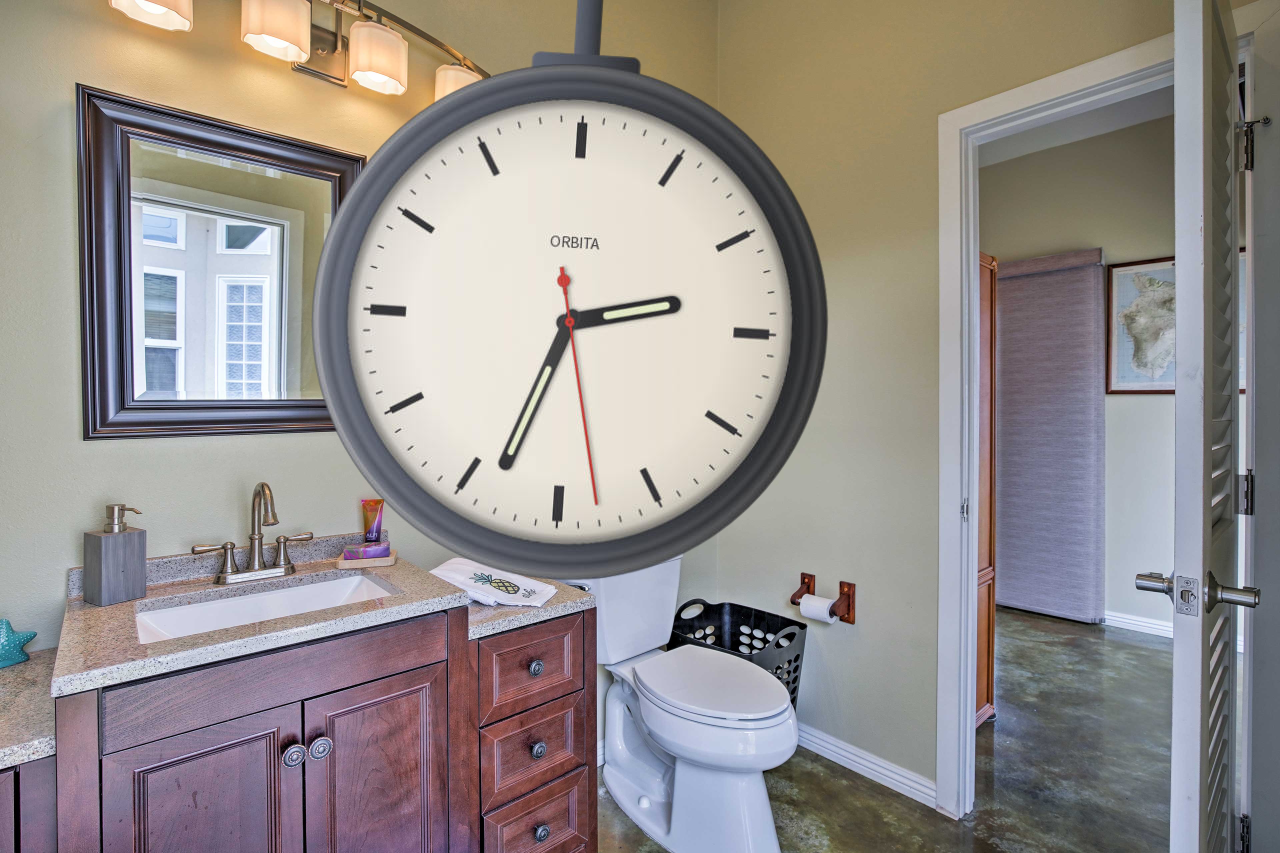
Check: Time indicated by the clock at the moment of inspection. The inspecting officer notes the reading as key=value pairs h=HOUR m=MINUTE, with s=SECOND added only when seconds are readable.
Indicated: h=2 m=33 s=28
